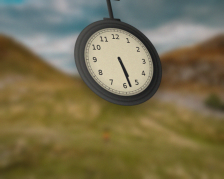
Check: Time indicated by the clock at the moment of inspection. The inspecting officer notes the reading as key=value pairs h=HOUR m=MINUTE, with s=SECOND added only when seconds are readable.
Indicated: h=5 m=28
